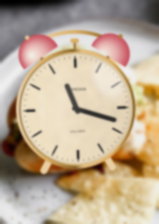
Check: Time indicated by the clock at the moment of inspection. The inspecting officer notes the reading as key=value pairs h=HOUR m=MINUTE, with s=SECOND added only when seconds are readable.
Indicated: h=11 m=18
